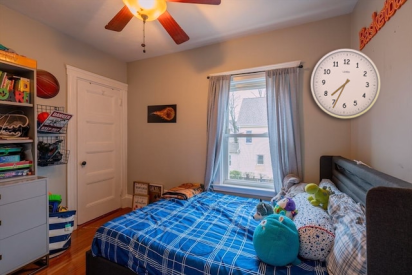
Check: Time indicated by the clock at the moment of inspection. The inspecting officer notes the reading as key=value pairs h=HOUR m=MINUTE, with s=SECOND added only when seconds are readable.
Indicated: h=7 m=34
